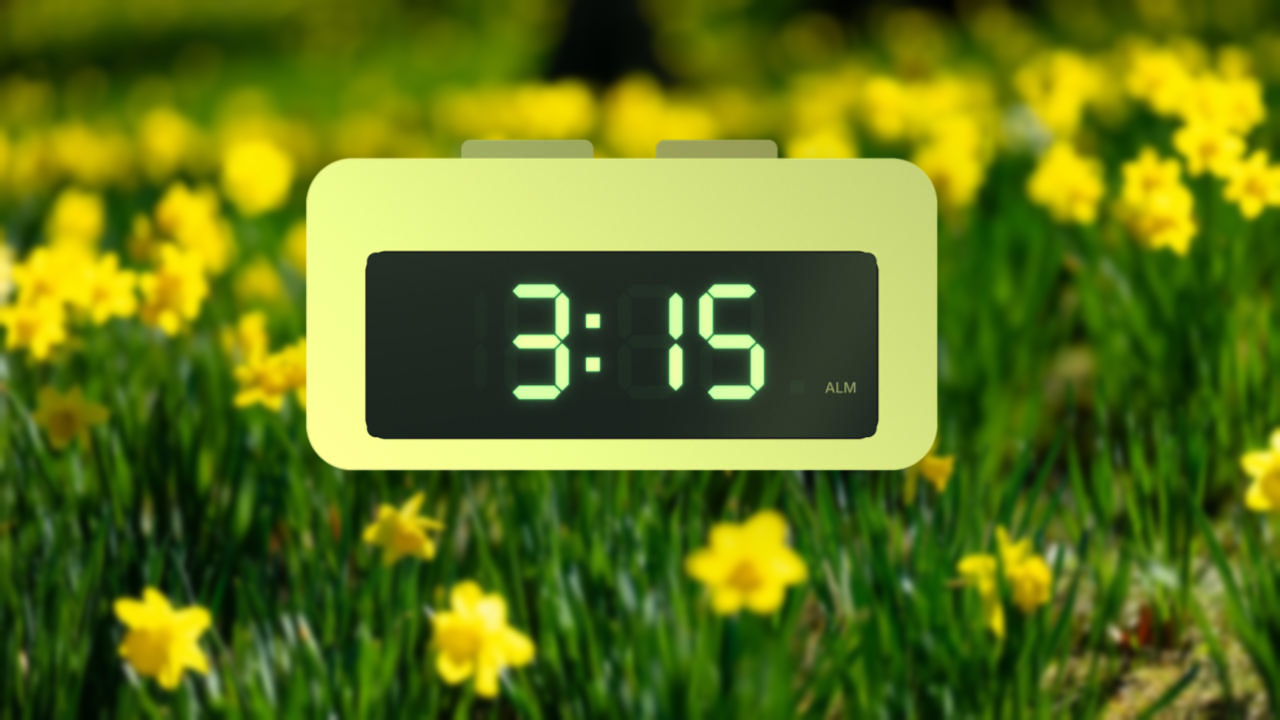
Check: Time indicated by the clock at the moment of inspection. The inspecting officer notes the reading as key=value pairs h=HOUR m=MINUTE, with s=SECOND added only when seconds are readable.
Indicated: h=3 m=15
